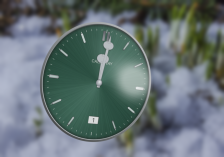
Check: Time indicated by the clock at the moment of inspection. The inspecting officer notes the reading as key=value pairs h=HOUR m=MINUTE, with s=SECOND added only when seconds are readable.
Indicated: h=12 m=1
